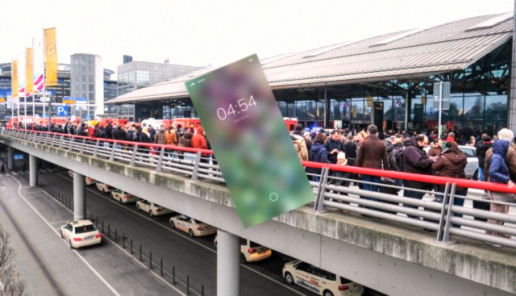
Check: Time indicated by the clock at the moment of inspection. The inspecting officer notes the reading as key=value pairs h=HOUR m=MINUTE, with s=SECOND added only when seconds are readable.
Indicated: h=4 m=54
